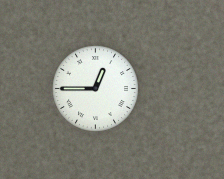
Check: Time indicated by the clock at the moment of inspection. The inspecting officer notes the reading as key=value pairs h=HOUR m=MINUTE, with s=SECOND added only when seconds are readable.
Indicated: h=12 m=45
